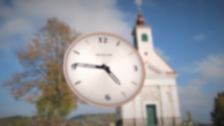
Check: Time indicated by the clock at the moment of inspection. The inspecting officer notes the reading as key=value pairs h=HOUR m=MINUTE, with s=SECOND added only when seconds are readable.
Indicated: h=4 m=46
